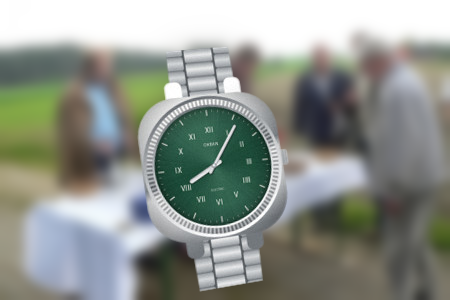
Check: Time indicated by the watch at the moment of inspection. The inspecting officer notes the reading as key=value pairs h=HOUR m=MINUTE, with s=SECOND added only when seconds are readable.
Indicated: h=8 m=6
